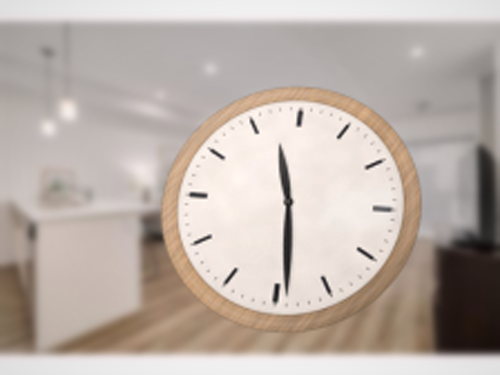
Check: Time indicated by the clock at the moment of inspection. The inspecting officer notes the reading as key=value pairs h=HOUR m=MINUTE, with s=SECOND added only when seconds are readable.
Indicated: h=11 m=29
